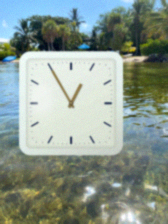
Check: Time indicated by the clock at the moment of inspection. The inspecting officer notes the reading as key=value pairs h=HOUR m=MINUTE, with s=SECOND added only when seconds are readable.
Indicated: h=12 m=55
